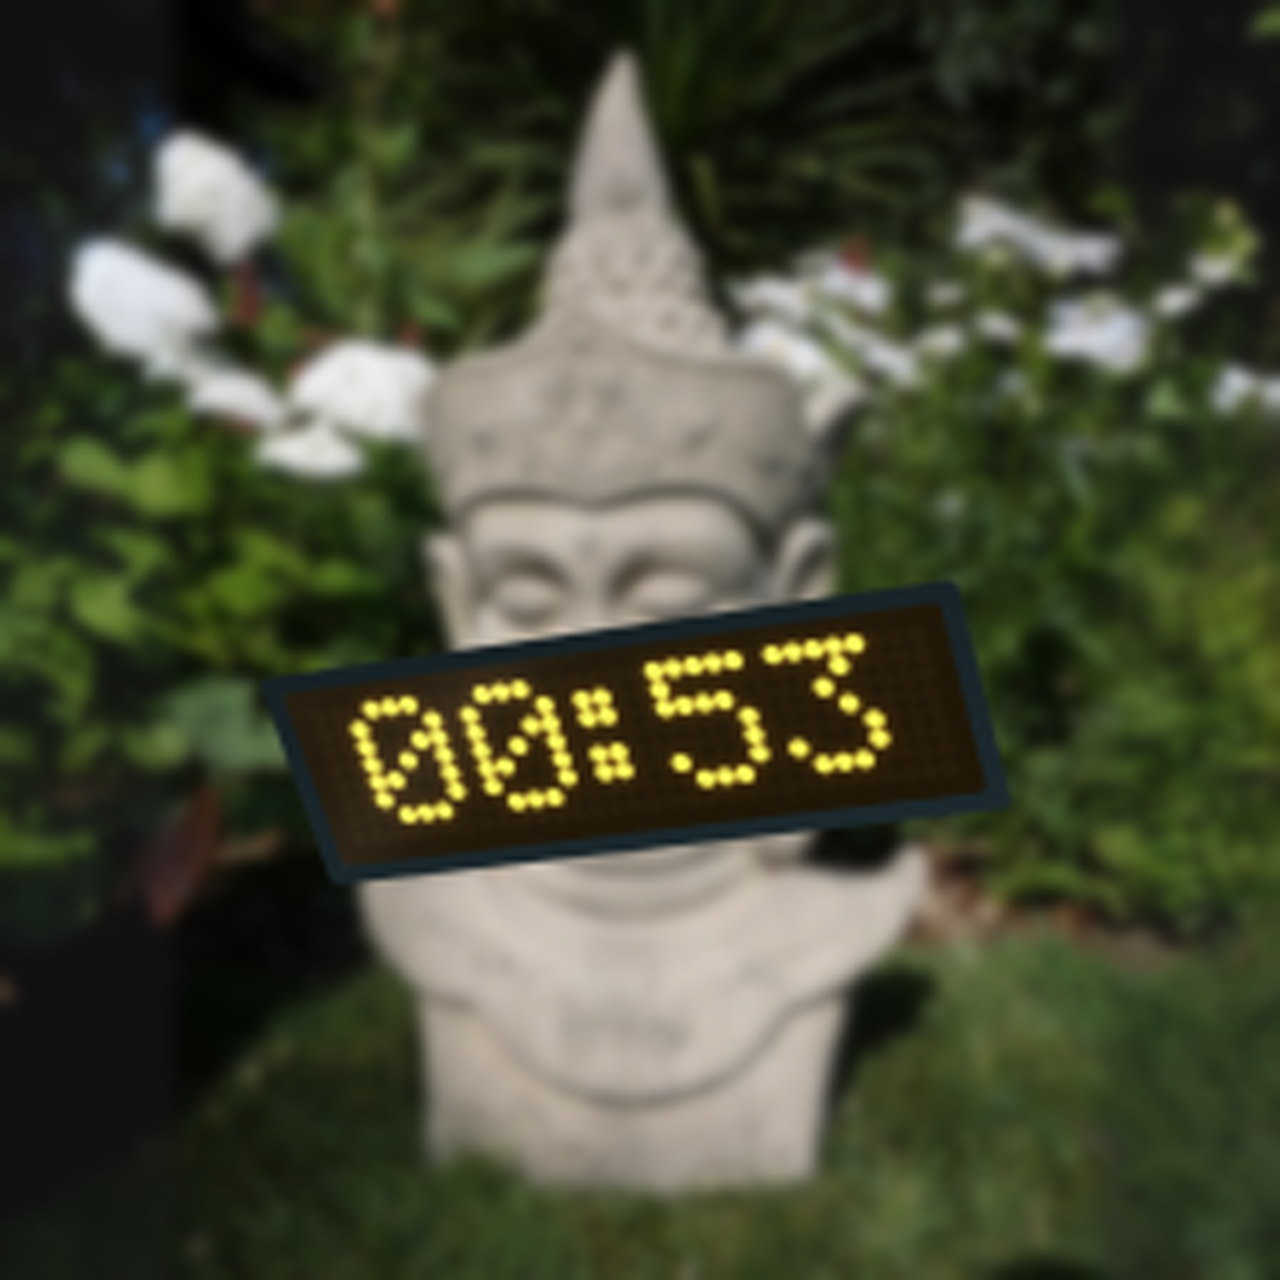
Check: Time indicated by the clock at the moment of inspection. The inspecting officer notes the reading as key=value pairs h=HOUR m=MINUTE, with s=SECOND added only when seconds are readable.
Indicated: h=0 m=53
